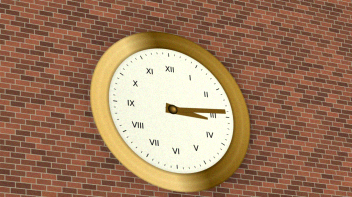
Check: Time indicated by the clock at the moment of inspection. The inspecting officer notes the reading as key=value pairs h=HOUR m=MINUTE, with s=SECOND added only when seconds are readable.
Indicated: h=3 m=14
